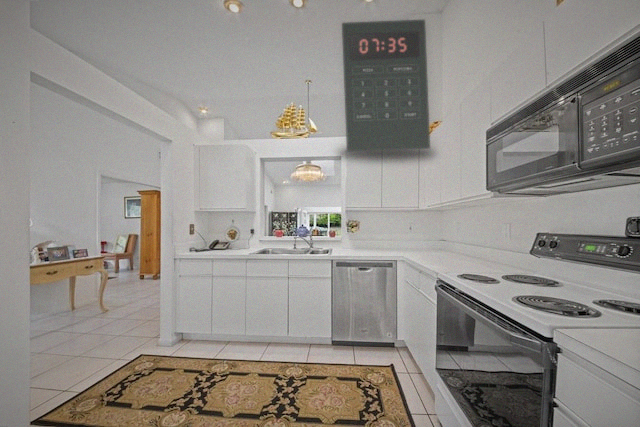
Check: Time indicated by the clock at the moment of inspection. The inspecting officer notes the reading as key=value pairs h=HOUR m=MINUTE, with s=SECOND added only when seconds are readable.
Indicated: h=7 m=35
